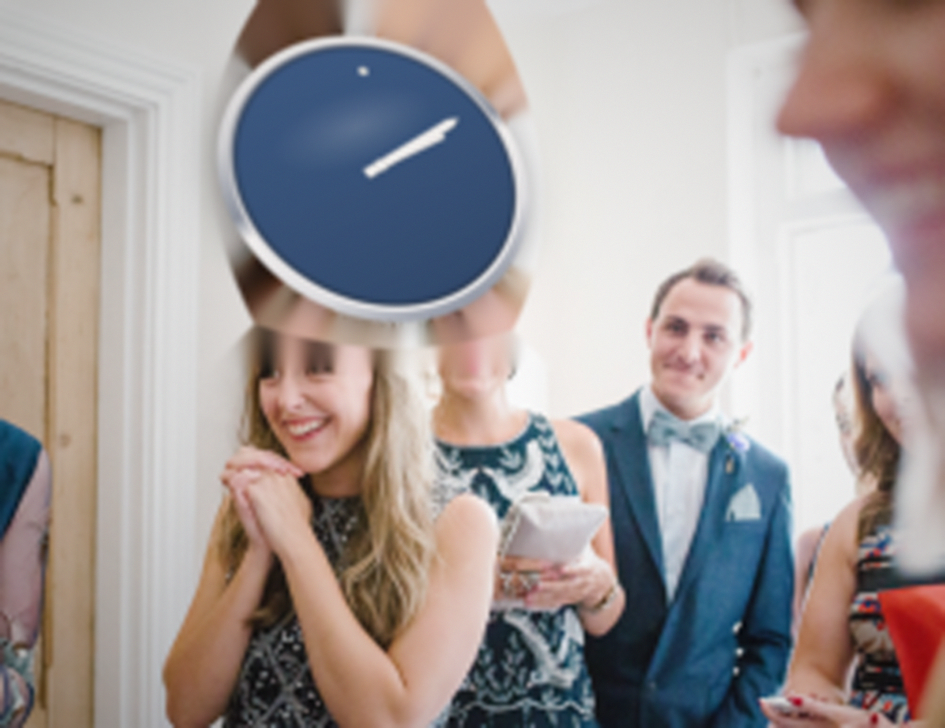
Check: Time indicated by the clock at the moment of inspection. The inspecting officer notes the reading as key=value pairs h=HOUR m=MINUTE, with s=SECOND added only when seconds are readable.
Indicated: h=2 m=10
